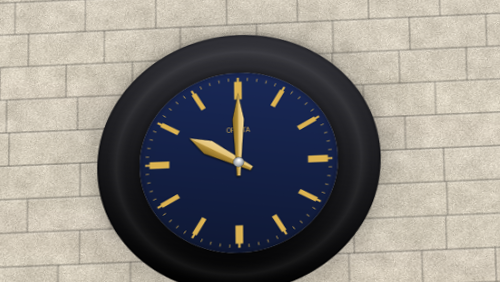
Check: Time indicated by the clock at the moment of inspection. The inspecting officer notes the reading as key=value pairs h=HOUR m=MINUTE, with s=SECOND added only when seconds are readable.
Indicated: h=10 m=0
